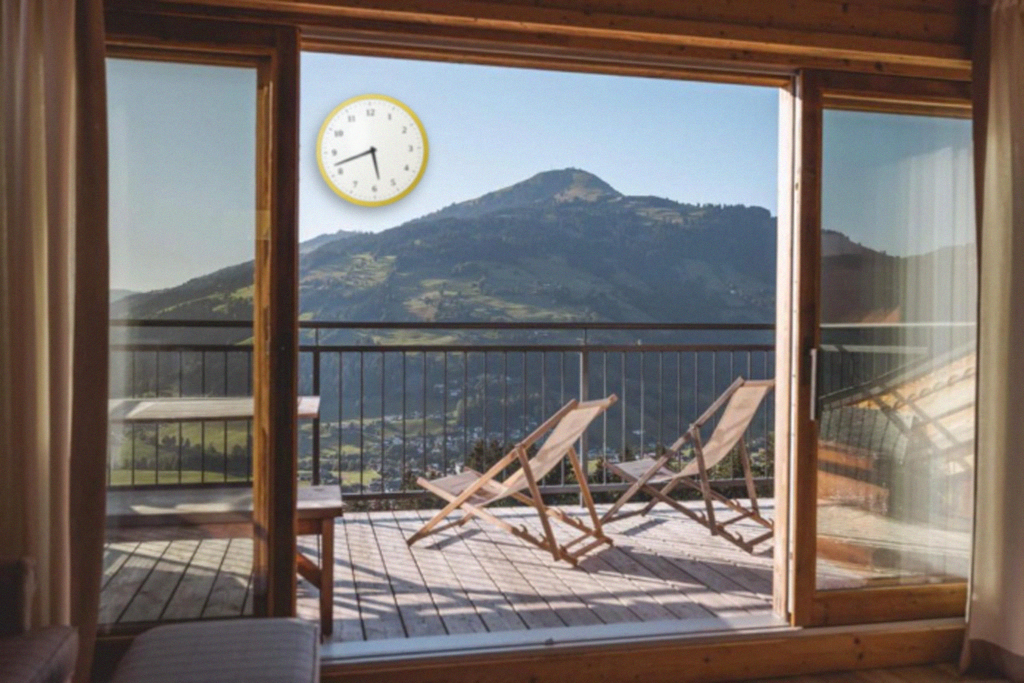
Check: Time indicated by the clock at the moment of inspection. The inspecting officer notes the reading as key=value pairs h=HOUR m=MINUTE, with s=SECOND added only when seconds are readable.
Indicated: h=5 m=42
